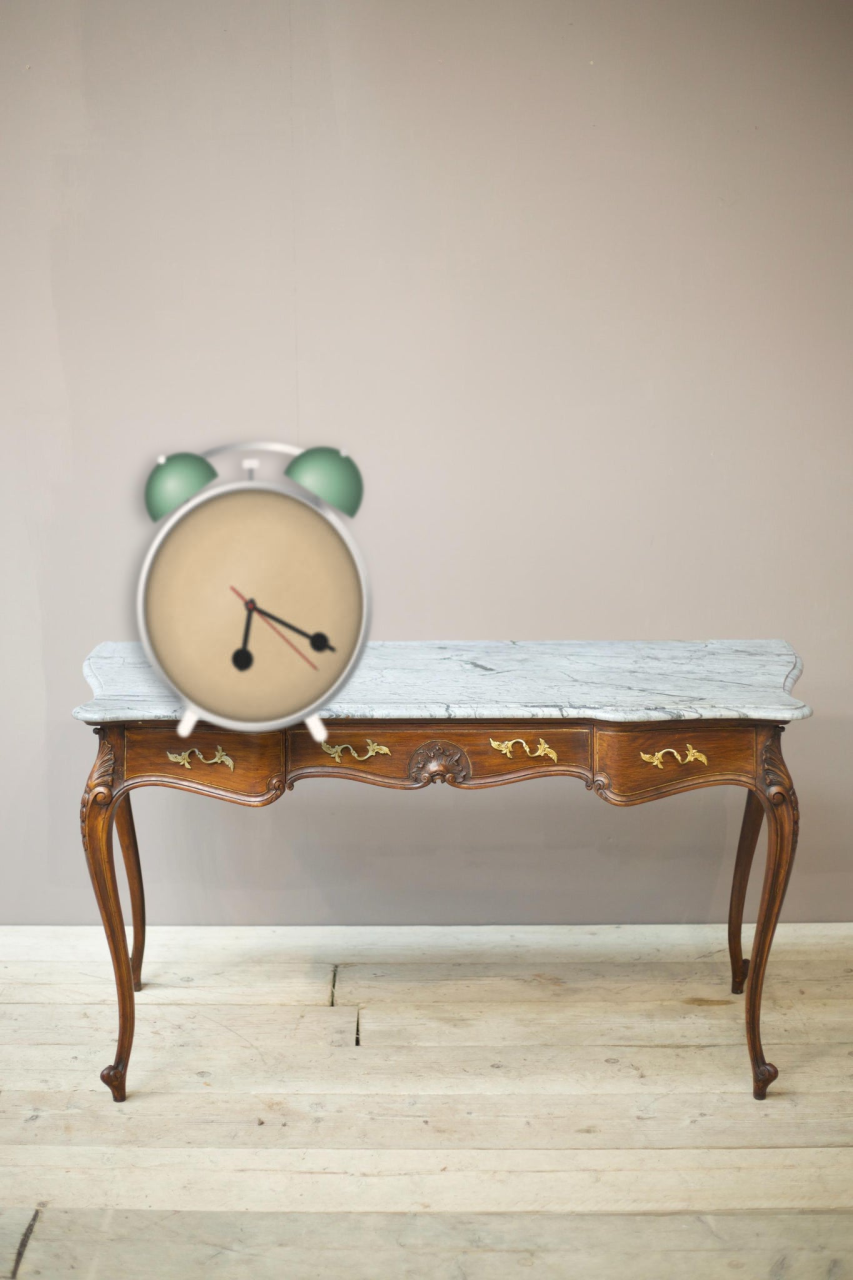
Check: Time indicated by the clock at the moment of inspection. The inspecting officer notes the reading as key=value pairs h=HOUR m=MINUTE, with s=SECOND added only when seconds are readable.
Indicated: h=6 m=19 s=22
